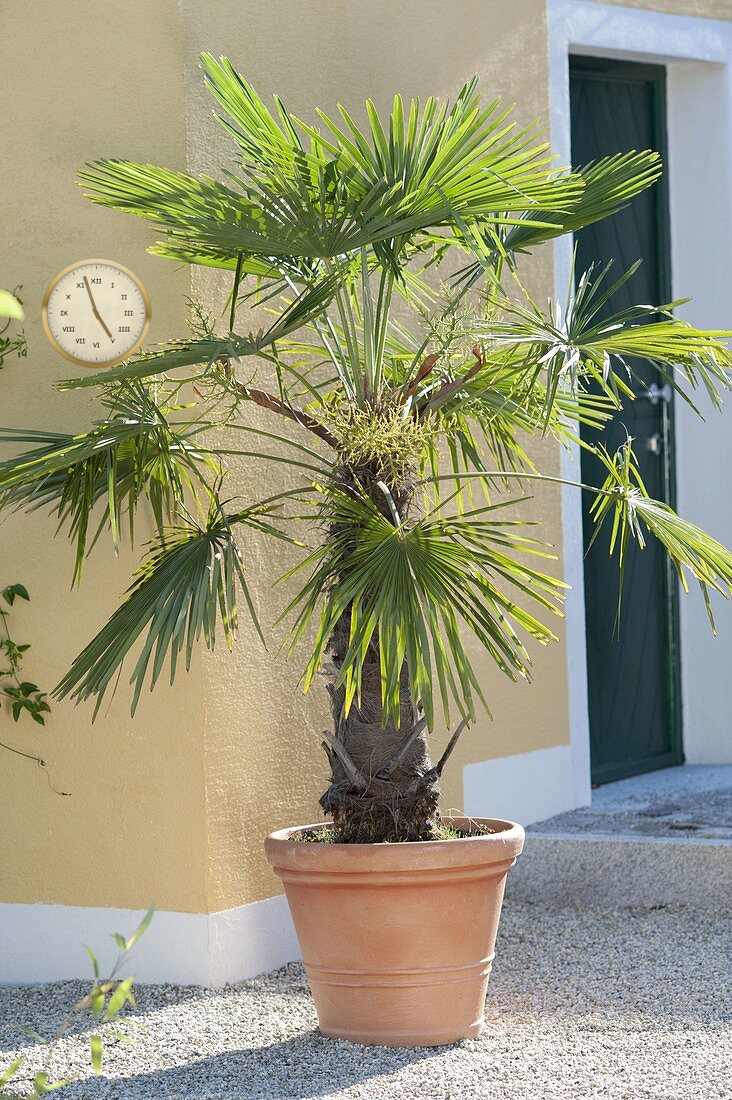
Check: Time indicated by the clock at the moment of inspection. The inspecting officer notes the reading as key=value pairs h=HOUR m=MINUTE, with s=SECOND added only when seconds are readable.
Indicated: h=4 m=57
